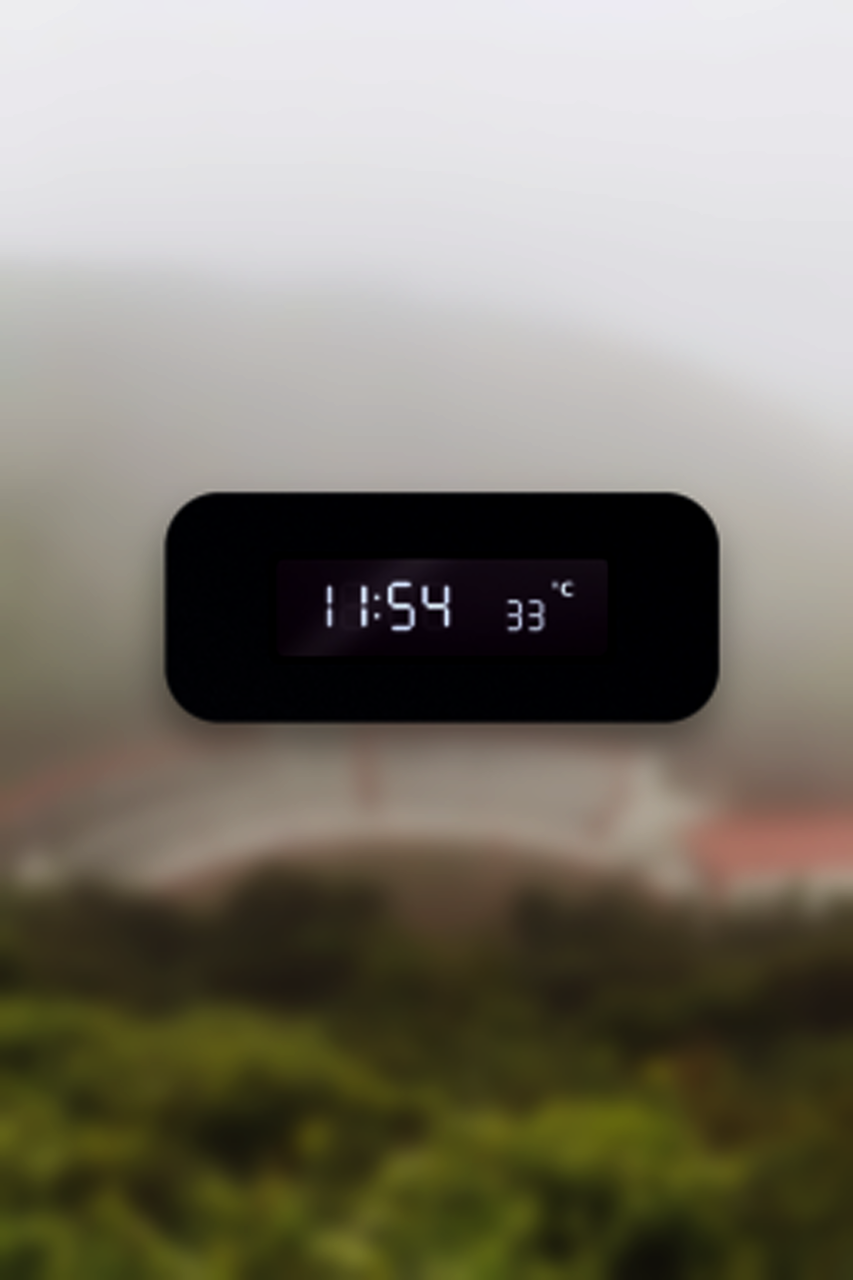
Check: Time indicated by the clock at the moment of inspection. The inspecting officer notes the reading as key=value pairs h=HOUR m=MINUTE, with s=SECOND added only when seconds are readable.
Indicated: h=11 m=54
